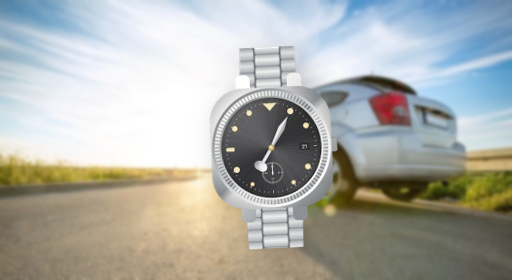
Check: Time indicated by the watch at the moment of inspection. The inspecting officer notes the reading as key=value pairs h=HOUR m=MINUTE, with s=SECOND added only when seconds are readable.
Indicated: h=7 m=5
